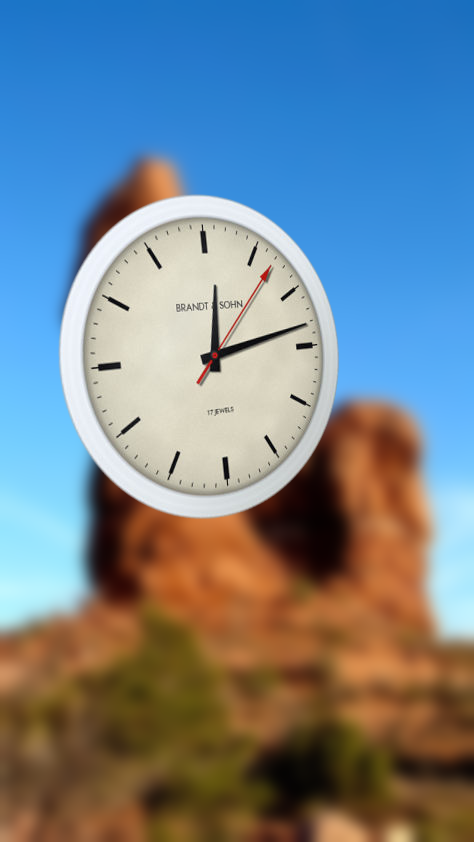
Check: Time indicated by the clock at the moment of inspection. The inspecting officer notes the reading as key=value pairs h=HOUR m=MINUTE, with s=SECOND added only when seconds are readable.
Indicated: h=12 m=13 s=7
